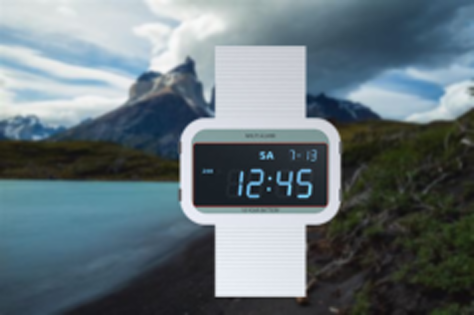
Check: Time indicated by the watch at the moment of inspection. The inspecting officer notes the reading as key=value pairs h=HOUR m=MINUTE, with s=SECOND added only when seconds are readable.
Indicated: h=12 m=45
